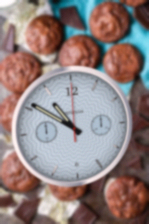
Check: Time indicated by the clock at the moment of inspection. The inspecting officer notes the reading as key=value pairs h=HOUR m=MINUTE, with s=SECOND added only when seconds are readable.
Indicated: h=10 m=51
